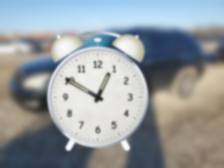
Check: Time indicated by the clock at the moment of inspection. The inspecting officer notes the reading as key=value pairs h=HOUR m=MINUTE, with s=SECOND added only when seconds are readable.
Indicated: h=12 m=50
